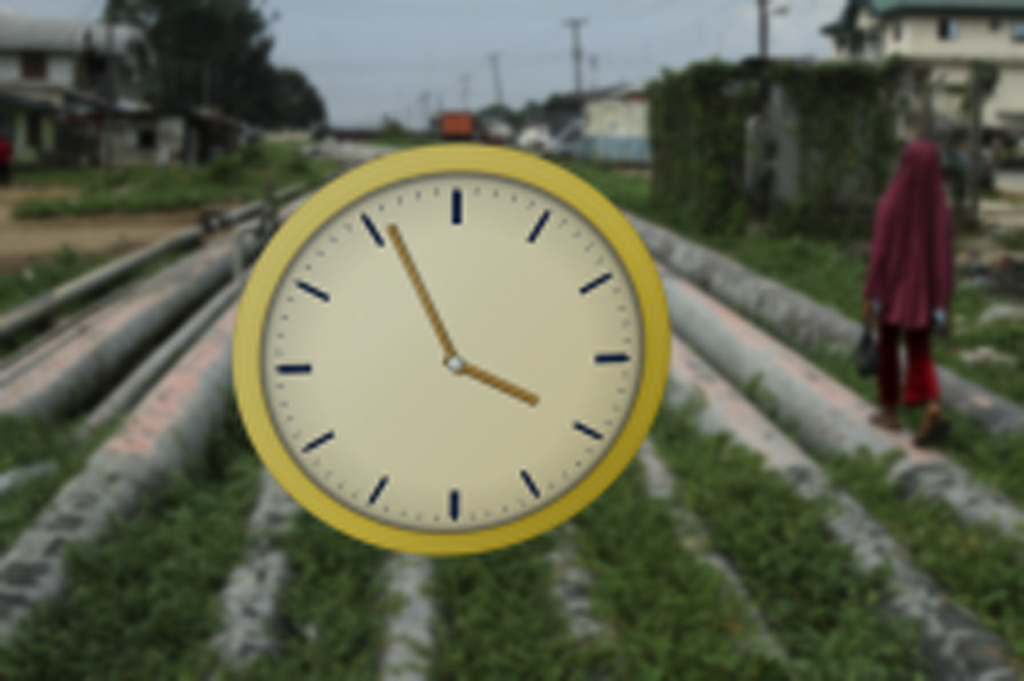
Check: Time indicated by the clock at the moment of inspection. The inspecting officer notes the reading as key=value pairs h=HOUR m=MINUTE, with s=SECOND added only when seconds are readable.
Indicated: h=3 m=56
